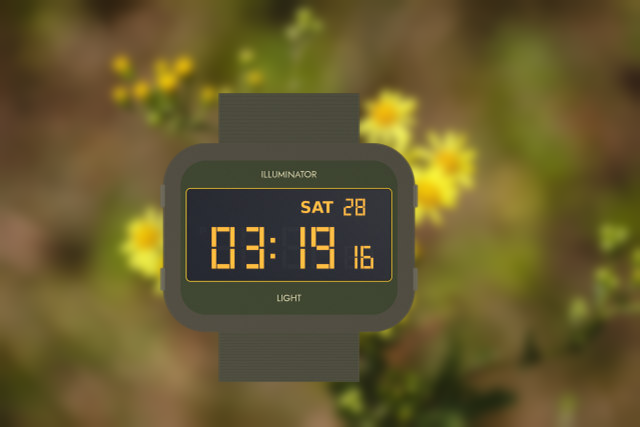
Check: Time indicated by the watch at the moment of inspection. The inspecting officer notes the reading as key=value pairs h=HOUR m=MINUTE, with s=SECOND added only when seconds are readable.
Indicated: h=3 m=19 s=16
